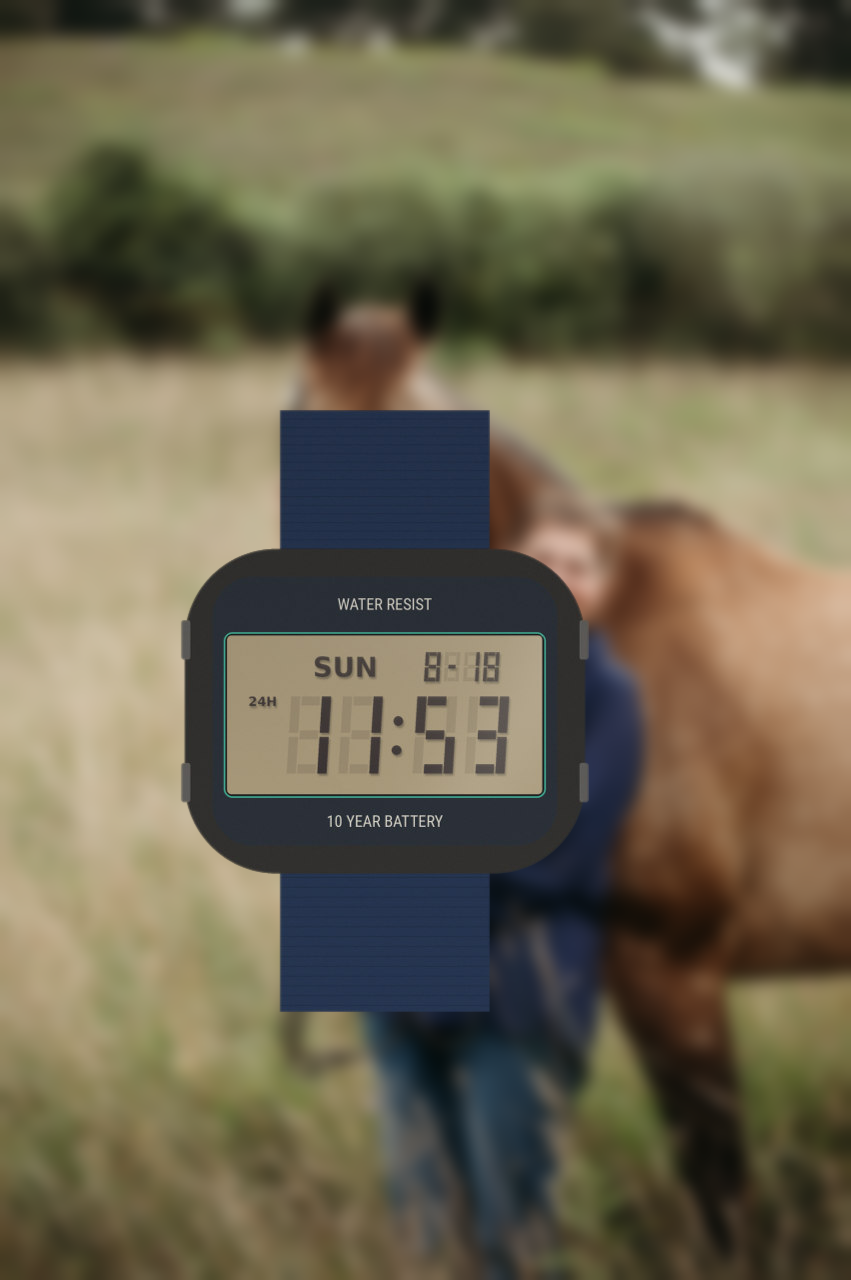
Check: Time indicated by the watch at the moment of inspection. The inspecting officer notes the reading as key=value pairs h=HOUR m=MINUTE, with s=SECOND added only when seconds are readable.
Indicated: h=11 m=53
